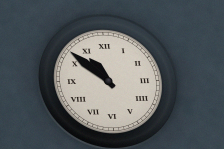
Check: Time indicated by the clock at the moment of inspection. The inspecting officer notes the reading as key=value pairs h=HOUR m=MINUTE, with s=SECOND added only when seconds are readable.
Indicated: h=10 m=52
